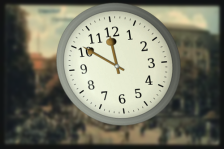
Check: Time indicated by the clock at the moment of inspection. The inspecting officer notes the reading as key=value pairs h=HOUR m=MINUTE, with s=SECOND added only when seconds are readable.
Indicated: h=11 m=51
